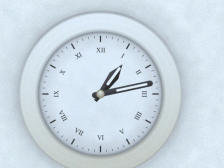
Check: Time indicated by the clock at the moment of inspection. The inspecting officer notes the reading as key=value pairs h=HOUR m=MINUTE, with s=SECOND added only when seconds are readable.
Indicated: h=1 m=13
